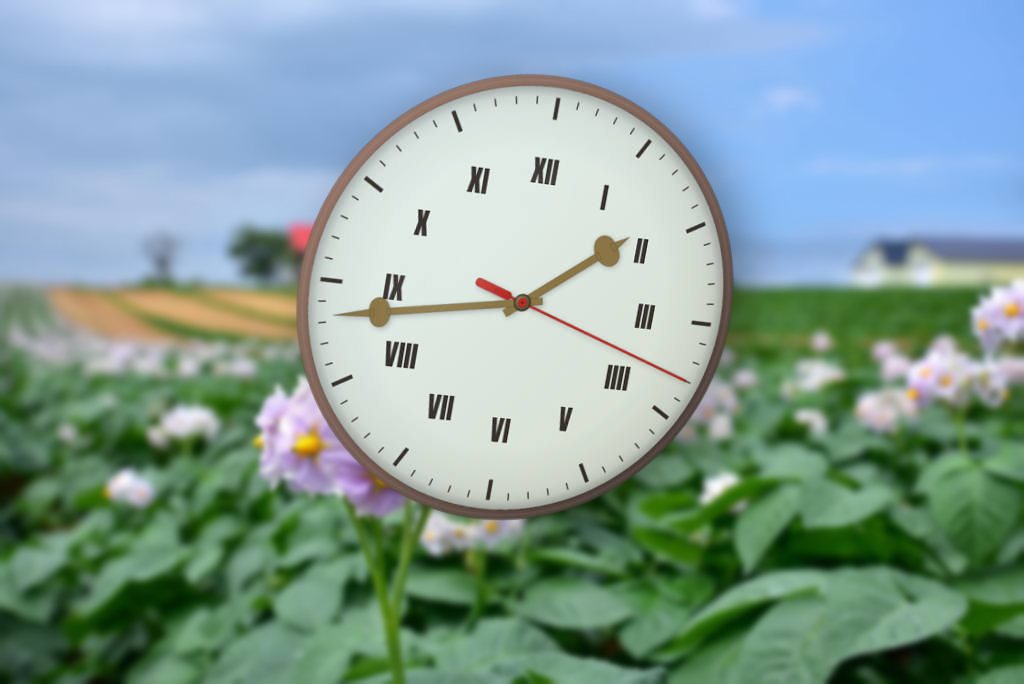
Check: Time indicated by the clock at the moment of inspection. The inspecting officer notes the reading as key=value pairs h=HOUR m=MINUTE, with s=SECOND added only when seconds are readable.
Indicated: h=1 m=43 s=18
